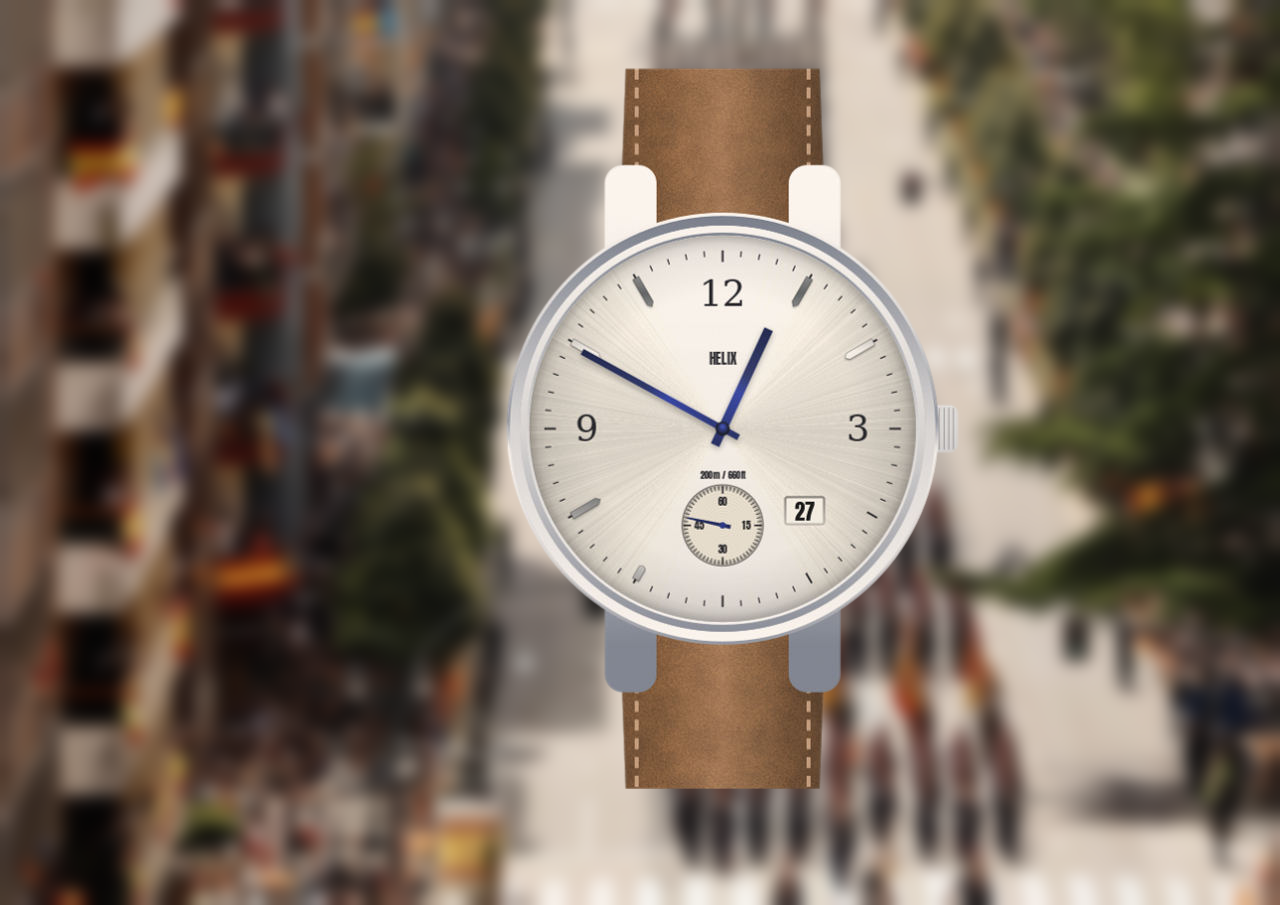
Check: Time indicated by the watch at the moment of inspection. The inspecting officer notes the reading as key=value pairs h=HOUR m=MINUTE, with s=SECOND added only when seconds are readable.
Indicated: h=12 m=49 s=47
